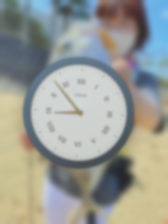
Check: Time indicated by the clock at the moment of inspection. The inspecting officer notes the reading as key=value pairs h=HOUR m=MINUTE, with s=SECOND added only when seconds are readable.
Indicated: h=8 m=53
